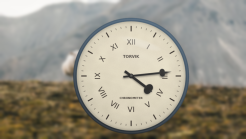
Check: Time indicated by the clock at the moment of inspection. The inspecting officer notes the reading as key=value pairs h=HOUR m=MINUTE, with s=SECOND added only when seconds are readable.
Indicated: h=4 m=14
